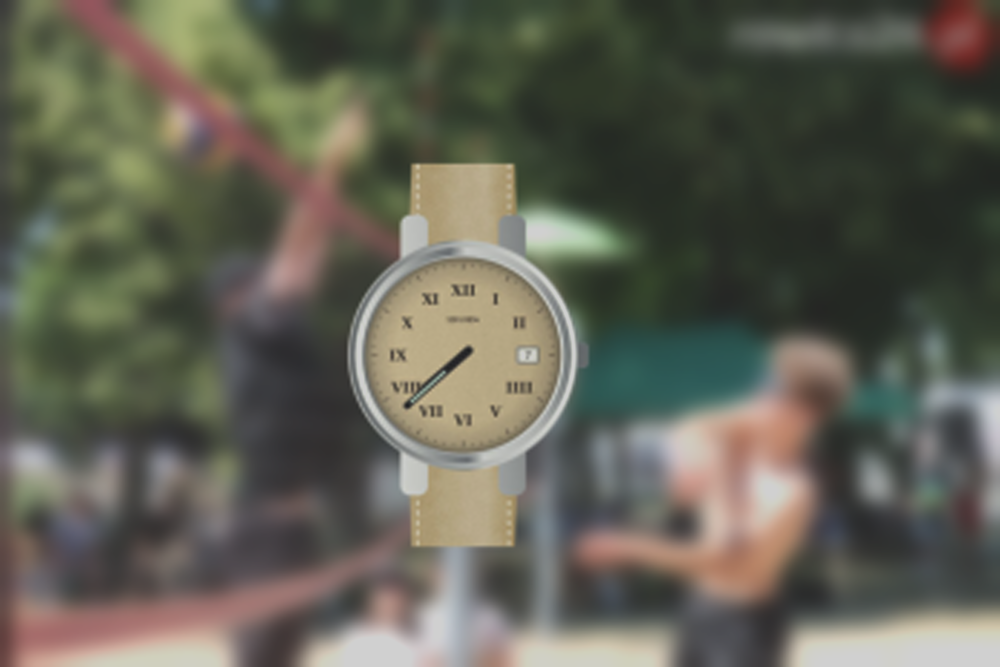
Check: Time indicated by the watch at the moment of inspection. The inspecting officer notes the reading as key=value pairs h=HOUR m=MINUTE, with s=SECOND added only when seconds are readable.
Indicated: h=7 m=38
